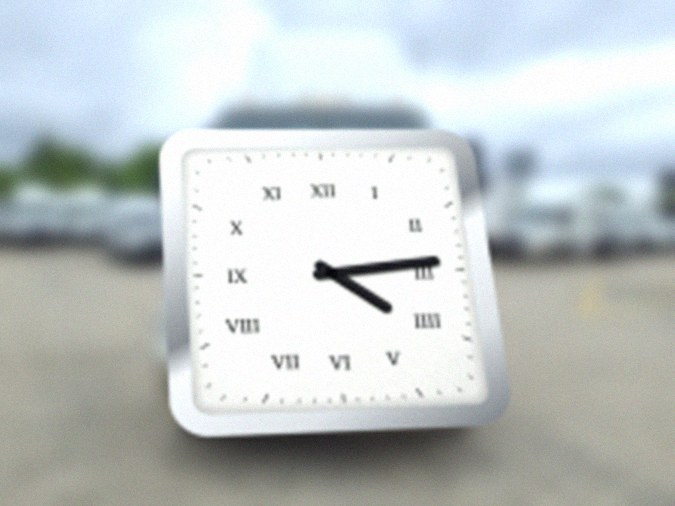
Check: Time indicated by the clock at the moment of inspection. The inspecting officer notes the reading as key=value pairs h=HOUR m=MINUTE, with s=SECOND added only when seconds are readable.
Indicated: h=4 m=14
